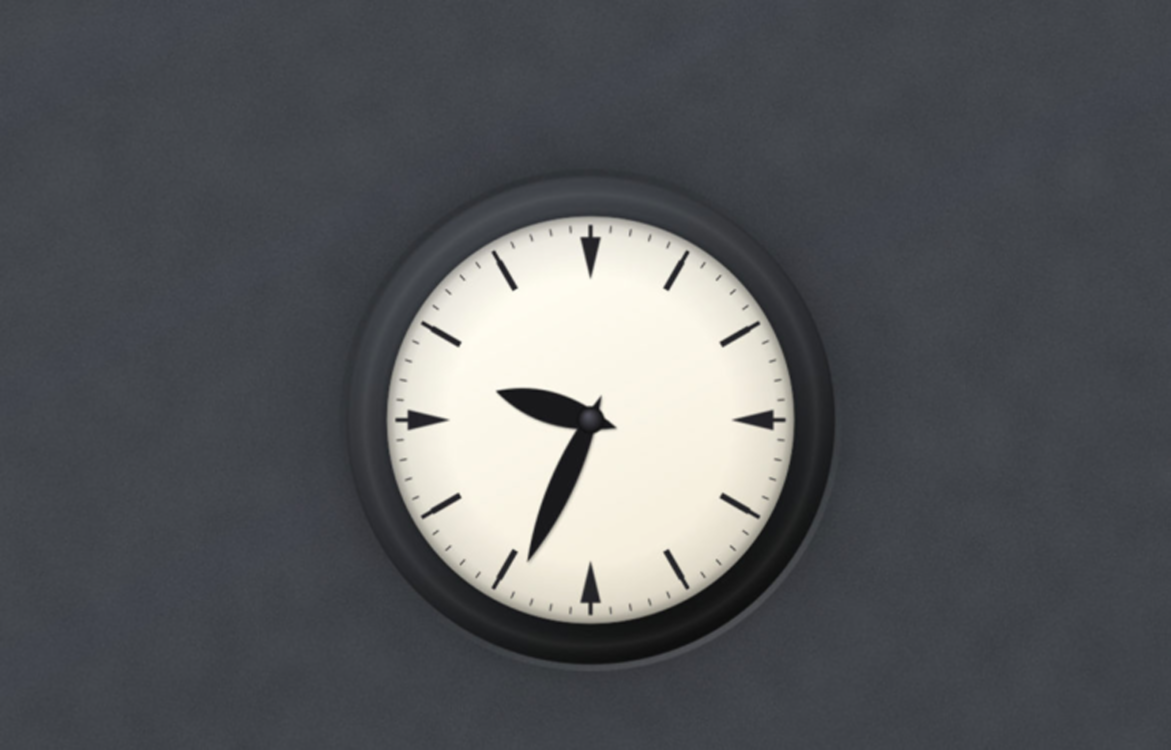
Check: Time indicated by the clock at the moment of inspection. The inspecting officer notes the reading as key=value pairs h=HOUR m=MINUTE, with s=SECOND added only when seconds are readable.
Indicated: h=9 m=34
